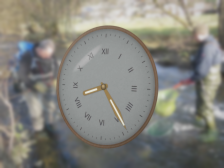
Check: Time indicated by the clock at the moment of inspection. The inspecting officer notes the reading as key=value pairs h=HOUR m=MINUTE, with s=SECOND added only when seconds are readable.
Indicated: h=8 m=24
